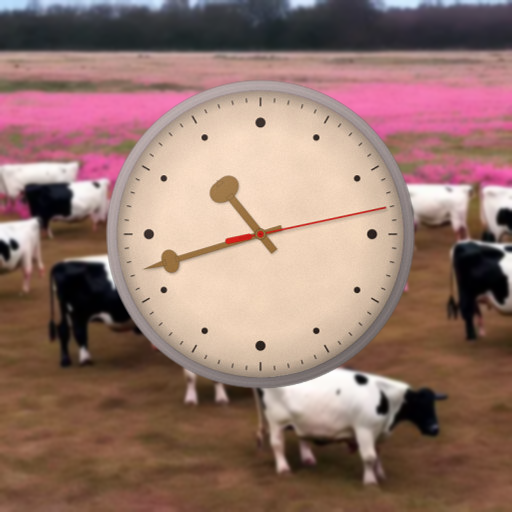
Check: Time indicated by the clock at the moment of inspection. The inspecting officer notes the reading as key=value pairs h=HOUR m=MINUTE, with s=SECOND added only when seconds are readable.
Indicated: h=10 m=42 s=13
